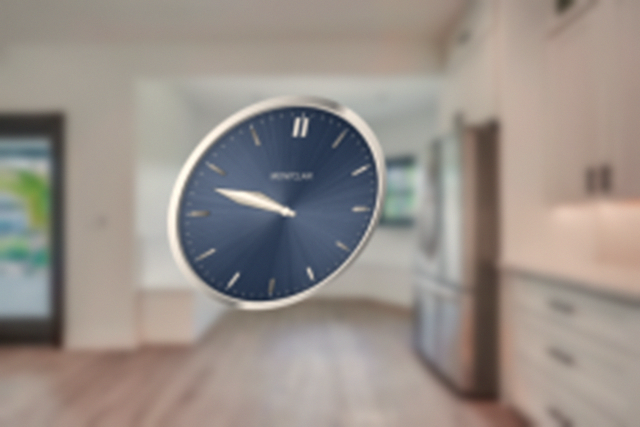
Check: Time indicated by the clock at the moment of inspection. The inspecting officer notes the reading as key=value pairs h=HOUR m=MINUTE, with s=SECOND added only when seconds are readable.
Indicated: h=9 m=48
